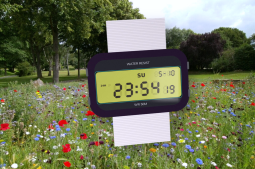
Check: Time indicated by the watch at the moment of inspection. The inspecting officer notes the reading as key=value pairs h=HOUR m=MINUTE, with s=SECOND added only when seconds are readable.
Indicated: h=23 m=54 s=19
